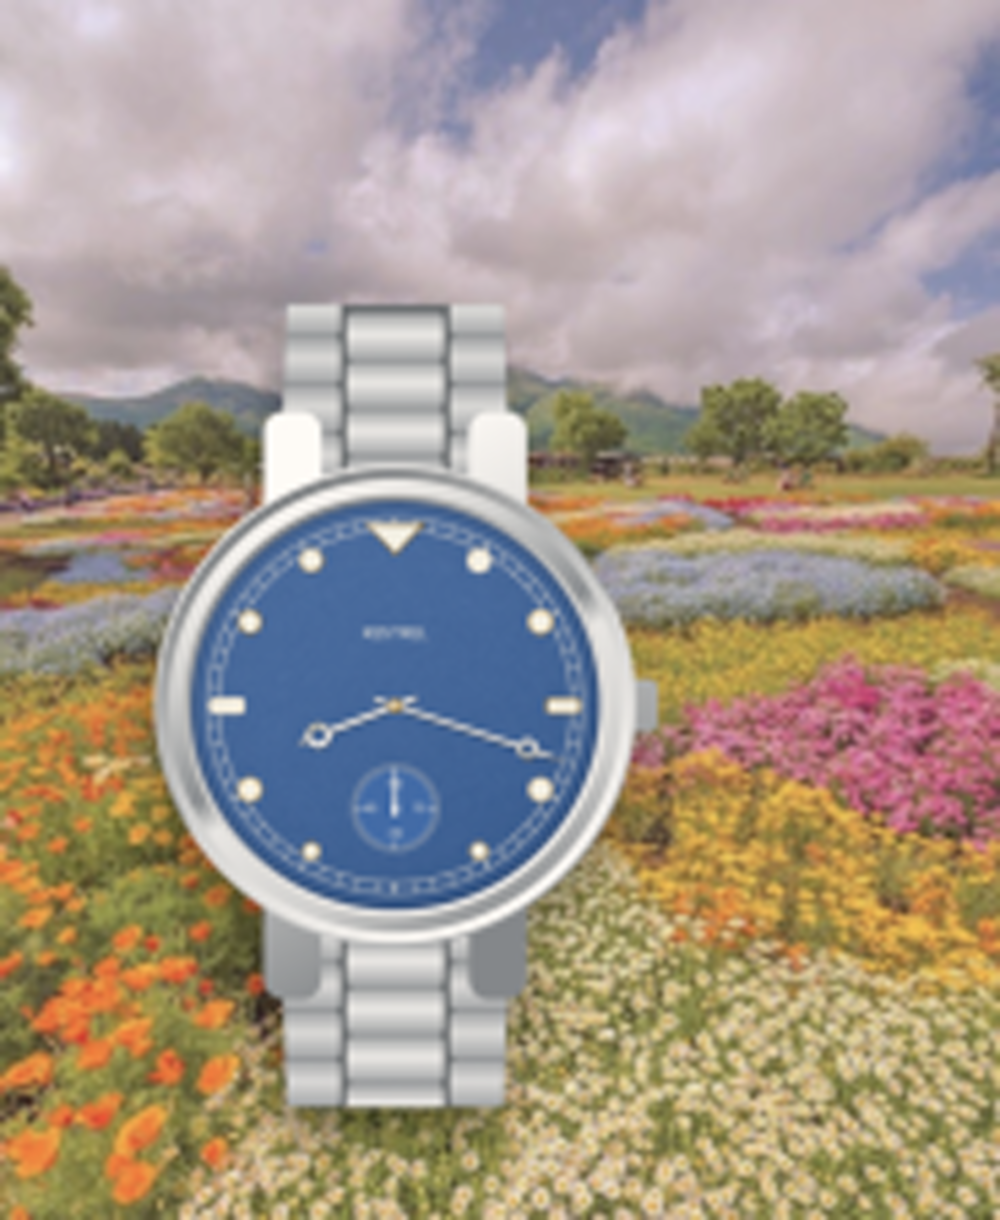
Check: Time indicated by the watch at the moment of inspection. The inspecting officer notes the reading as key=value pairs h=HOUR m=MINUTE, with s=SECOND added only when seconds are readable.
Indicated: h=8 m=18
